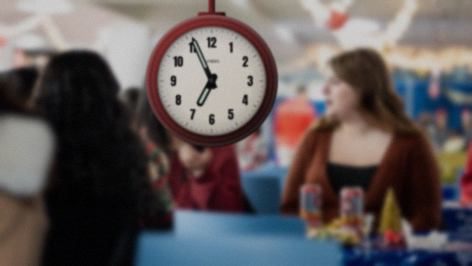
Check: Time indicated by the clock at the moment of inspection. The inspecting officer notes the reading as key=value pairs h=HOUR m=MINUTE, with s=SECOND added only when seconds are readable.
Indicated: h=6 m=56
